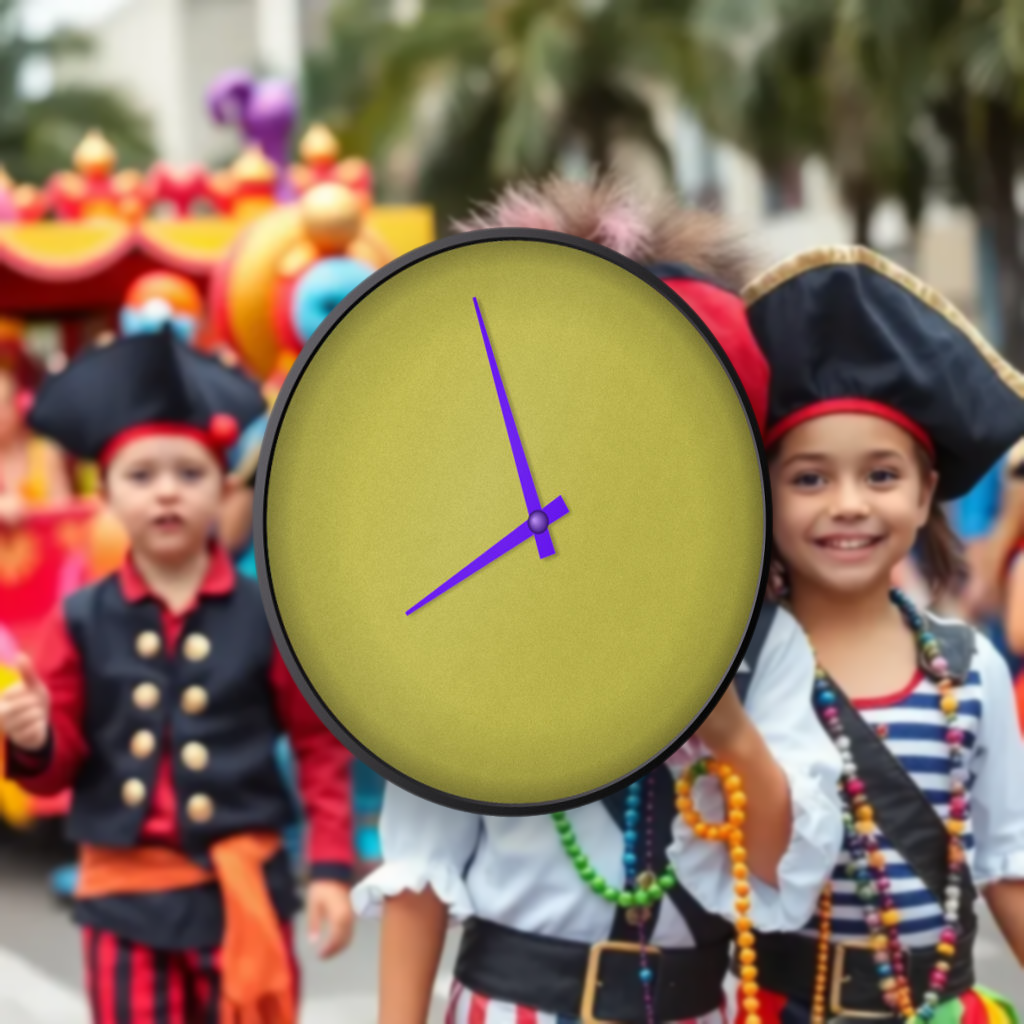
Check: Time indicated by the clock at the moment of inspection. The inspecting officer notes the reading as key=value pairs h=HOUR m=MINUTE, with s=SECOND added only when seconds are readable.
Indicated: h=7 m=57
